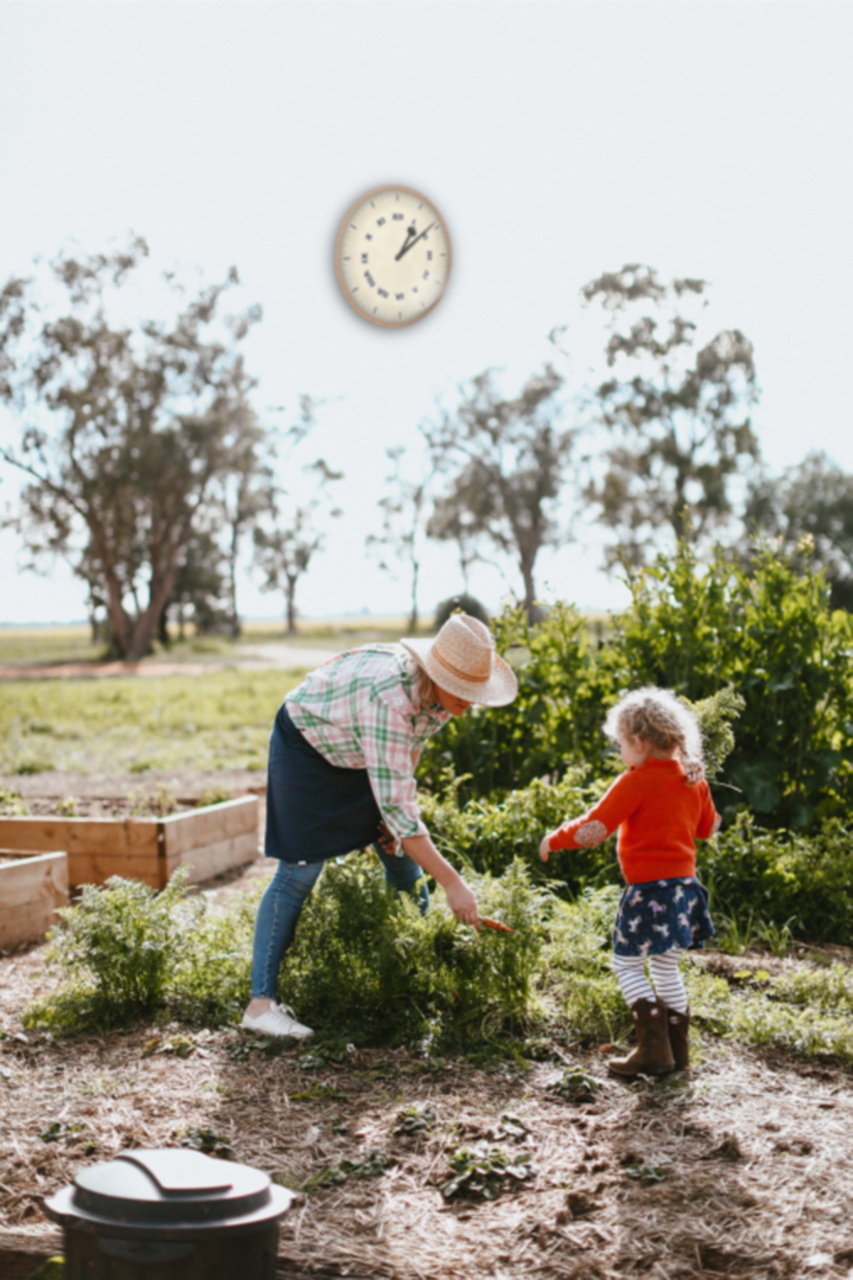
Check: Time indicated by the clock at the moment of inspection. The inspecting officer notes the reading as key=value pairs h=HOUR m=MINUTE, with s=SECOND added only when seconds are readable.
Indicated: h=1 m=9
